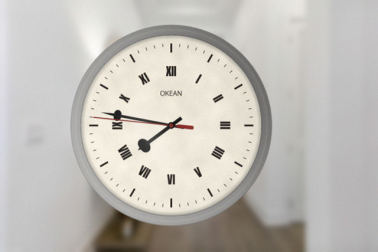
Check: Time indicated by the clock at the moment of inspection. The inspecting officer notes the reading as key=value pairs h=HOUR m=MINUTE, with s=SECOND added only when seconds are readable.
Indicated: h=7 m=46 s=46
